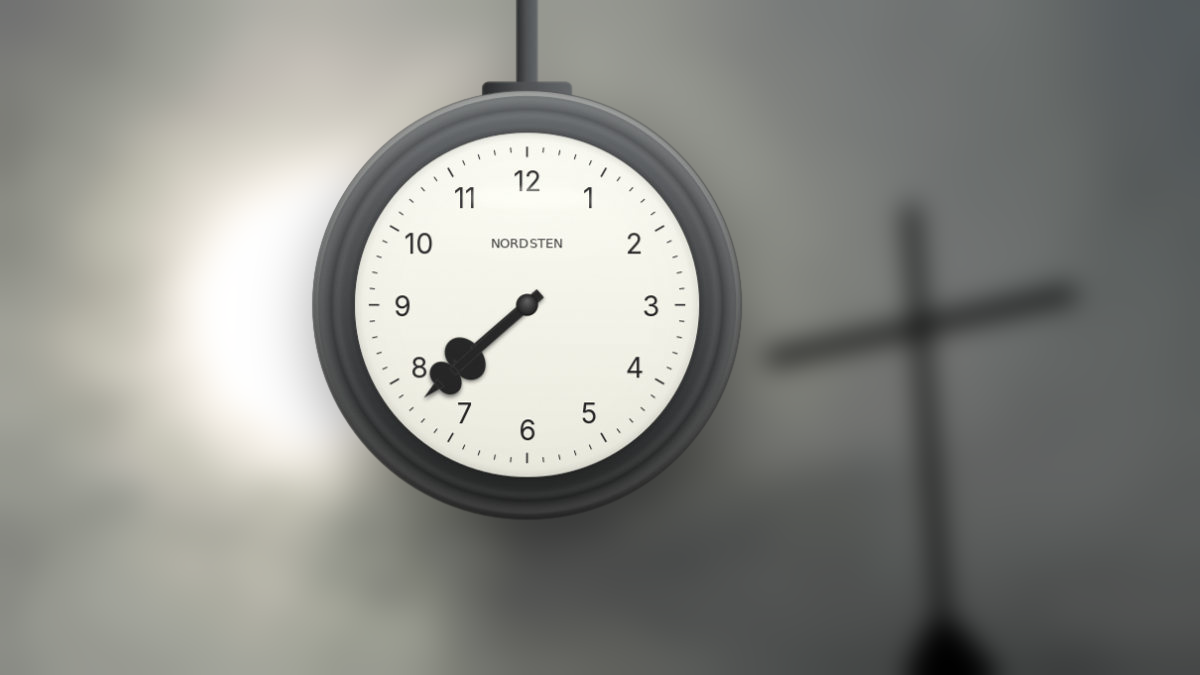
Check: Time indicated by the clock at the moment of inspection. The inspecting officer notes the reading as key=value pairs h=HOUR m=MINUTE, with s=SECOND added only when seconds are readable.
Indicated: h=7 m=38
